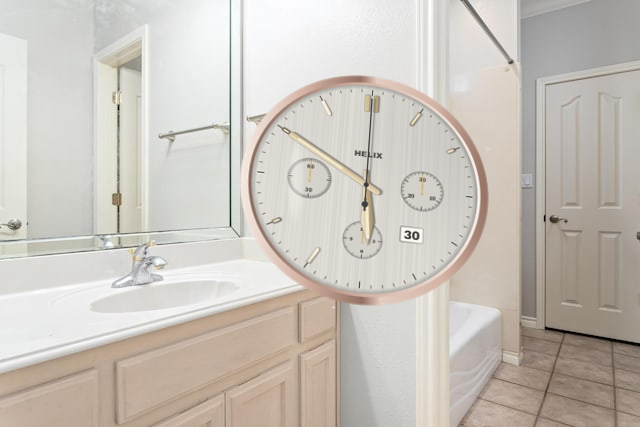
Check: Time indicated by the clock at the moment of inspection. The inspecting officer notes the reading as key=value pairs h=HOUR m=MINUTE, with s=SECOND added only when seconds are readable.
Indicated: h=5 m=50
